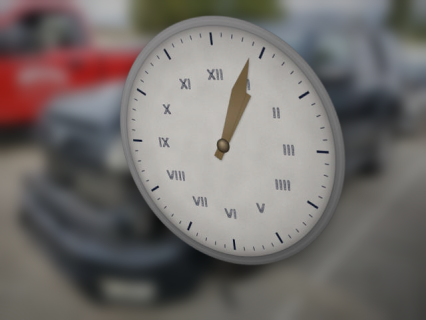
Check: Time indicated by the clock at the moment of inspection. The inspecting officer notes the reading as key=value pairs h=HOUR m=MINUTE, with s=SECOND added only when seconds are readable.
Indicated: h=1 m=4
